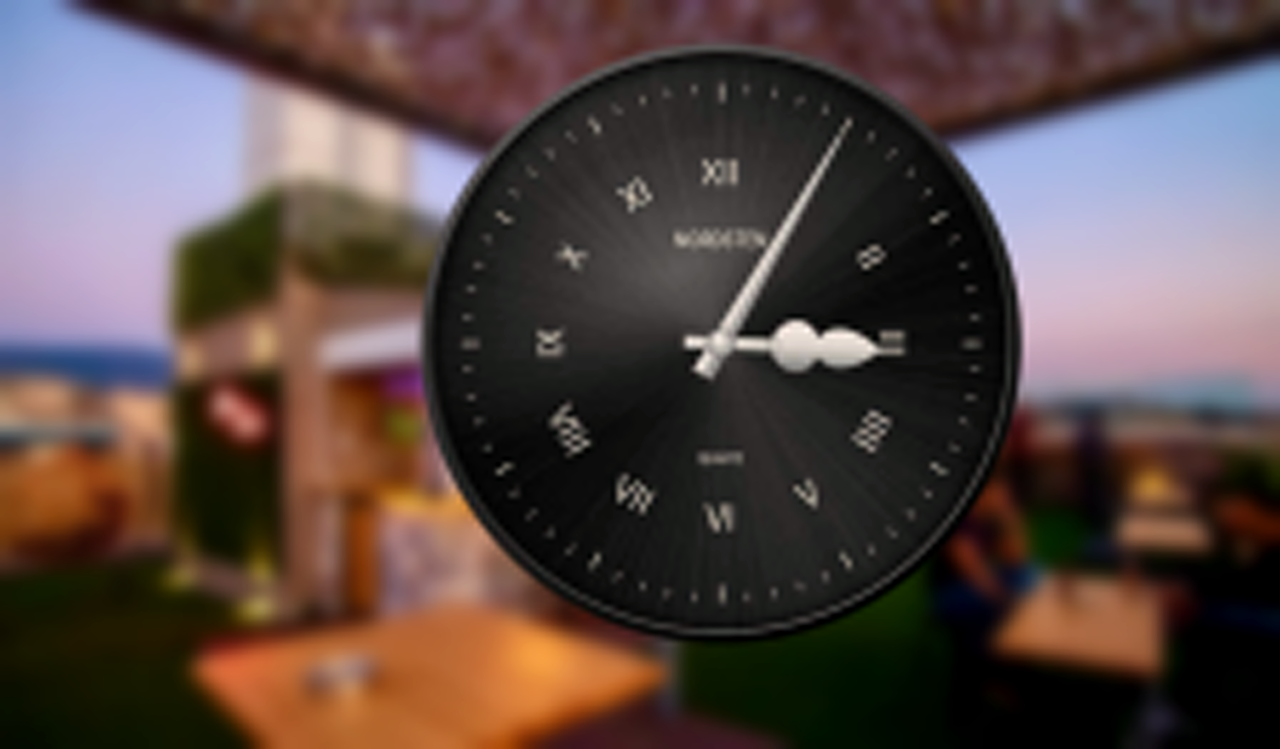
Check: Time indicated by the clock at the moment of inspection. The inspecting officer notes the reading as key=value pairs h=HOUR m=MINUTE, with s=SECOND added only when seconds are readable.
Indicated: h=3 m=5
